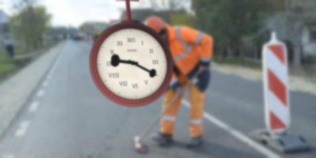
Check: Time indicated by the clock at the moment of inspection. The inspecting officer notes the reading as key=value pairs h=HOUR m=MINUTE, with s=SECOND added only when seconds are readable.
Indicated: h=9 m=20
